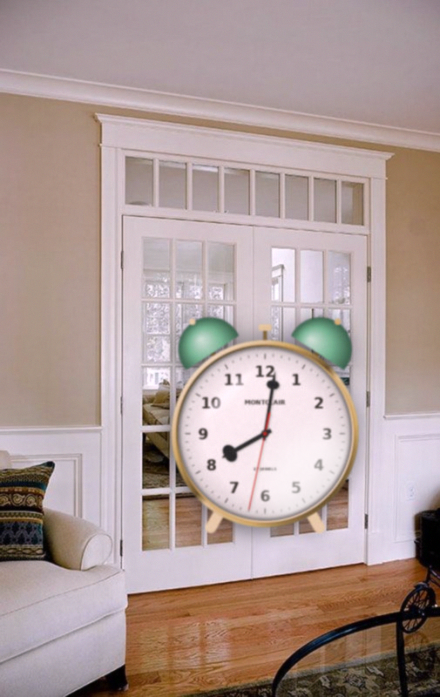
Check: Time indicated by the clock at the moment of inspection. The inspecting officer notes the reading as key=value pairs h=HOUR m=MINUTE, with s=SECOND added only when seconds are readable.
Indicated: h=8 m=1 s=32
